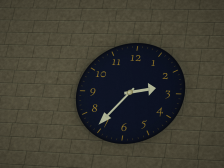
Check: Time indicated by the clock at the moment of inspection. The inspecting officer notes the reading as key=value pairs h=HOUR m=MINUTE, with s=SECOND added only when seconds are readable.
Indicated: h=2 m=36
